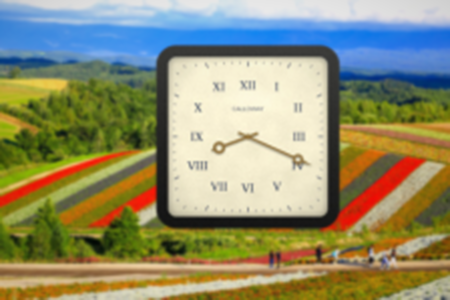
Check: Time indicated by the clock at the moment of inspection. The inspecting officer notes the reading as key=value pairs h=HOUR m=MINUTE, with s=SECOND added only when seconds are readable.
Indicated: h=8 m=19
